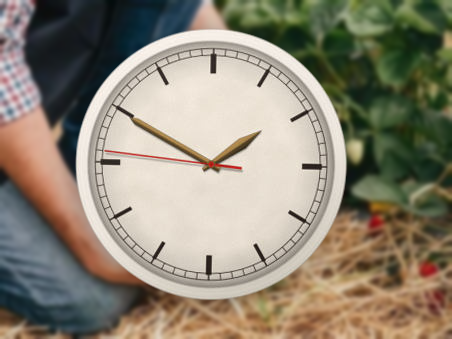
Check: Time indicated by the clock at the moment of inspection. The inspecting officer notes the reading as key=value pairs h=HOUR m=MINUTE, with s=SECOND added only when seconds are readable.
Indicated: h=1 m=49 s=46
